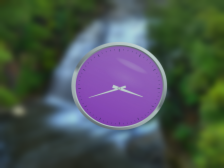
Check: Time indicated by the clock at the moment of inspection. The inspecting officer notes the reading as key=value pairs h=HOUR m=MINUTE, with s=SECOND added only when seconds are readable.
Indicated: h=3 m=42
